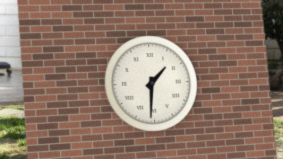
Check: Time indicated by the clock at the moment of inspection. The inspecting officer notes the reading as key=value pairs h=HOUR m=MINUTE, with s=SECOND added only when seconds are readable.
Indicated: h=1 m=31
